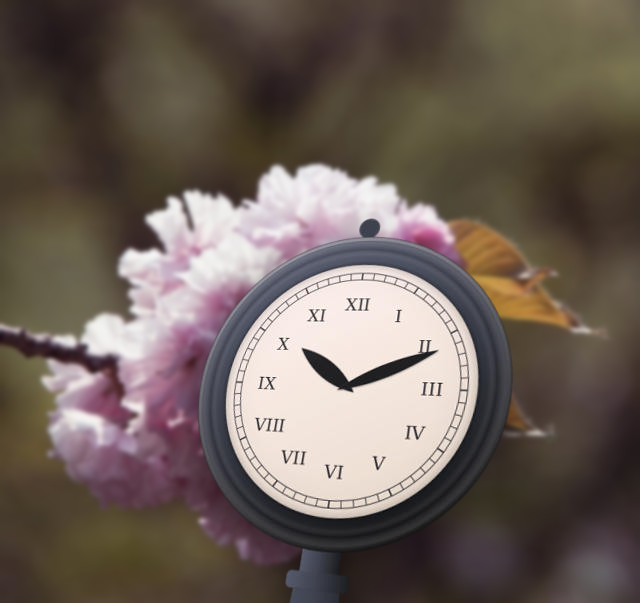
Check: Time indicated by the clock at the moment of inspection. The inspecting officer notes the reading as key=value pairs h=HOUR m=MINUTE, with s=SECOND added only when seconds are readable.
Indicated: h=10 m=11
